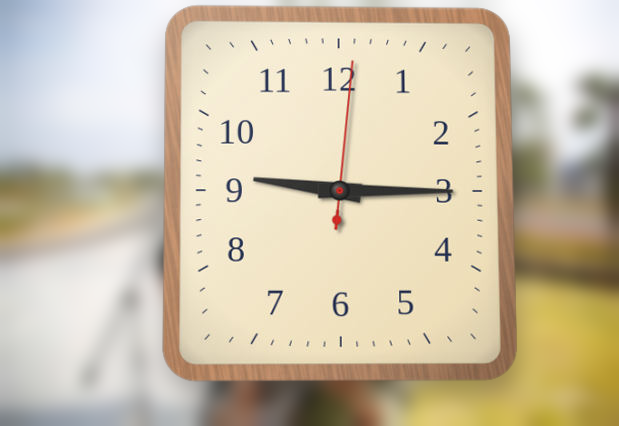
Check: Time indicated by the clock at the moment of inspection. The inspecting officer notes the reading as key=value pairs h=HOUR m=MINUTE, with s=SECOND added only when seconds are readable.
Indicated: h=9 m=15 s=1
